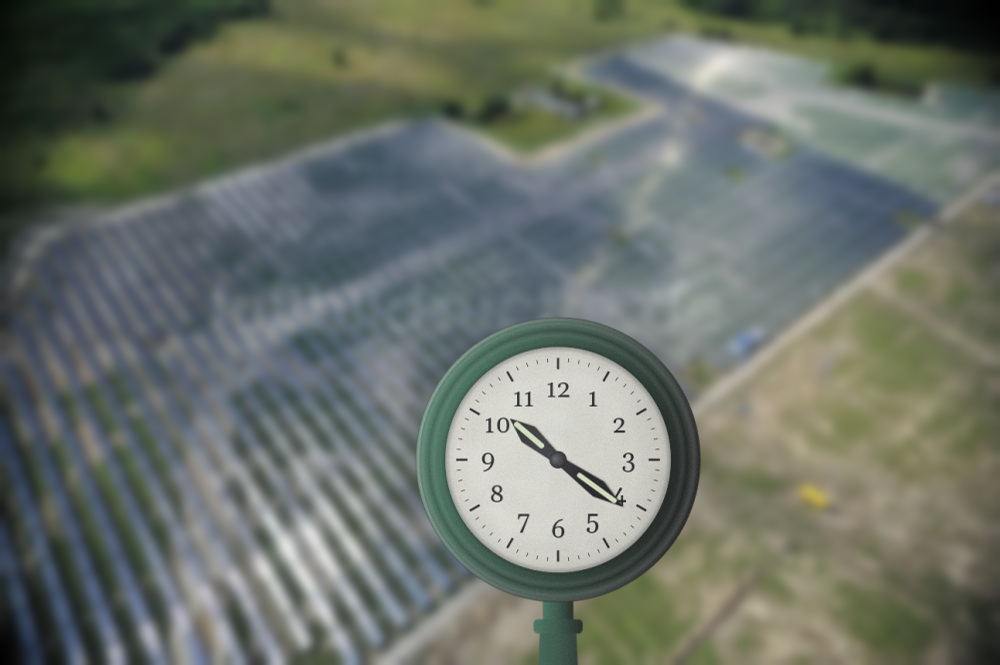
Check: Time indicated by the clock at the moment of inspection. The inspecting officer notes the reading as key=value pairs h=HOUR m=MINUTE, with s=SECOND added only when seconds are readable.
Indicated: h=10 m=21
